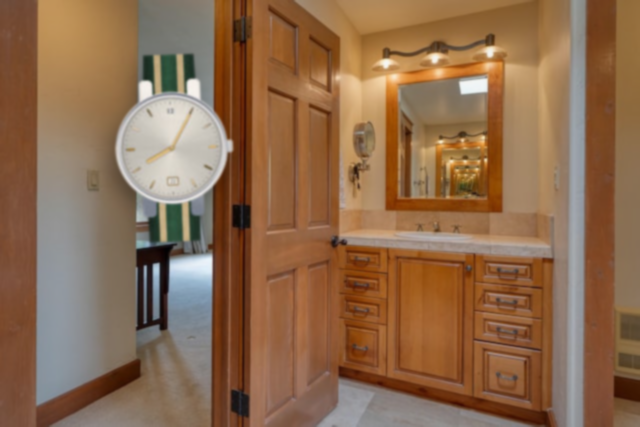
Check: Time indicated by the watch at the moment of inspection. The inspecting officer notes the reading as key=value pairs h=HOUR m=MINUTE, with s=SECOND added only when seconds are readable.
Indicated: h=8 m=5
